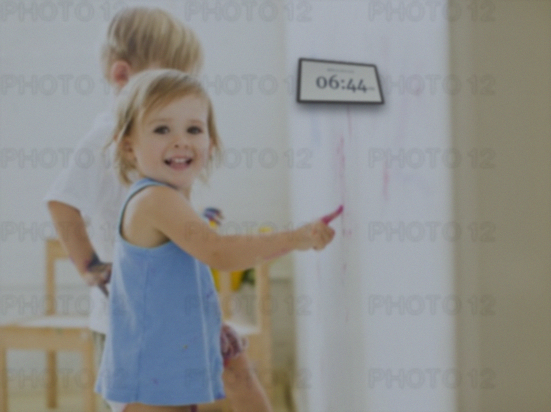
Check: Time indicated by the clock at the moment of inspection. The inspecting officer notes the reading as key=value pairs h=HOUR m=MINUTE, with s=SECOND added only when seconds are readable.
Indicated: h=6 m=44
